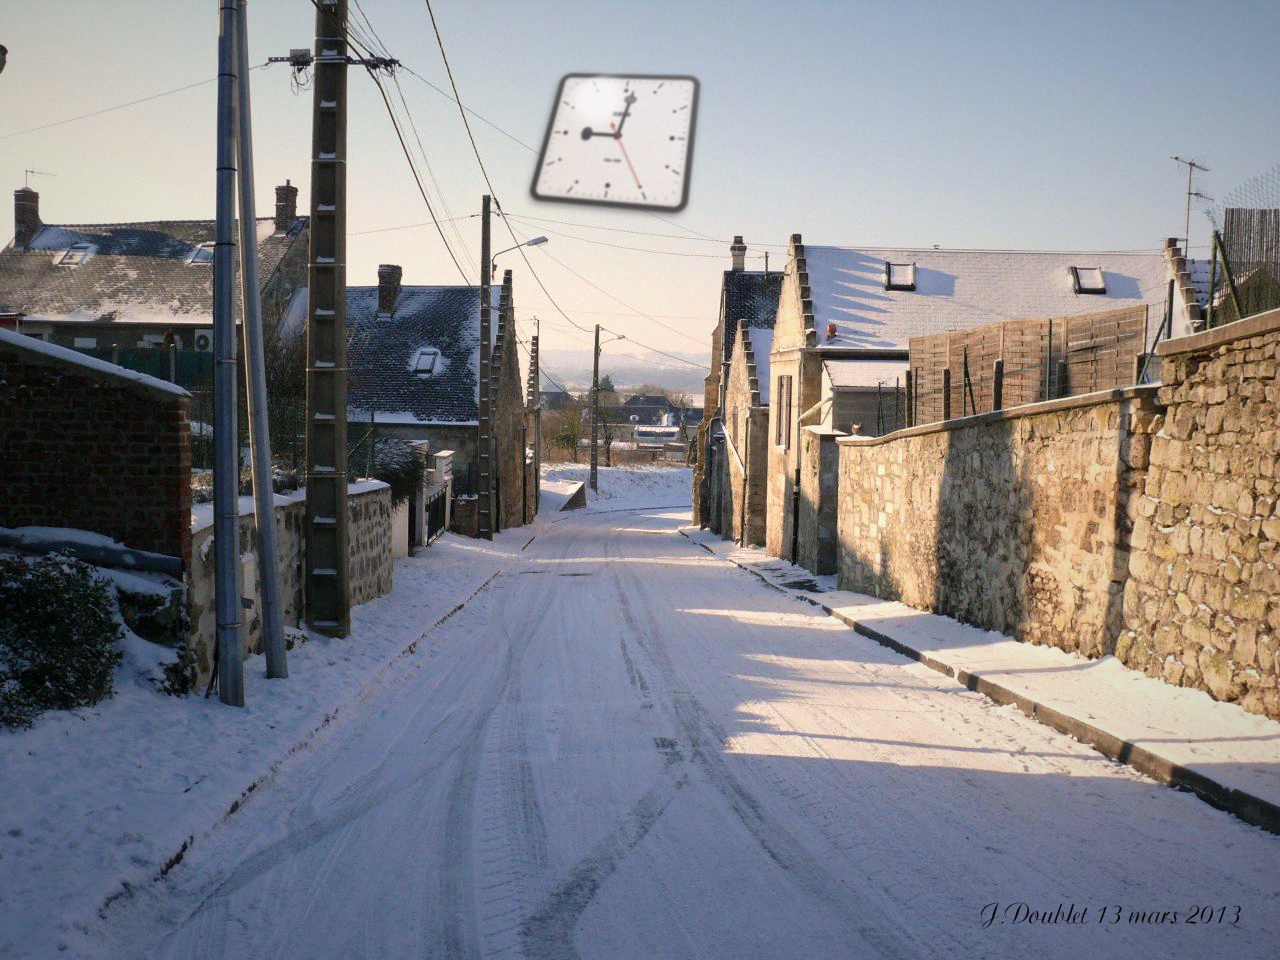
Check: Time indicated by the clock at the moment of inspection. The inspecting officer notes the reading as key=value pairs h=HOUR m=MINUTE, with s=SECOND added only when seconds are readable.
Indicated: h=9 m=1 s=25
